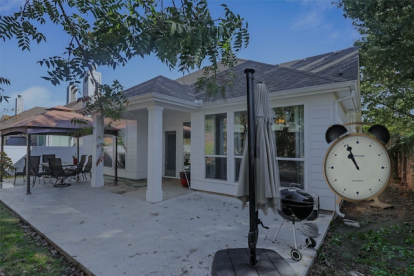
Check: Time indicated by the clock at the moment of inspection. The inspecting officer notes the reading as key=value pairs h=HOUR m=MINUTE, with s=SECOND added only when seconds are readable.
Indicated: h=10 m=56
